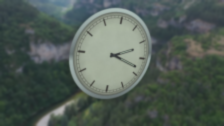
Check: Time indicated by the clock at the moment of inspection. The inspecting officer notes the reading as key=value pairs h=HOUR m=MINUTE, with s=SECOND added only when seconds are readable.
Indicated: h=2 m=18
